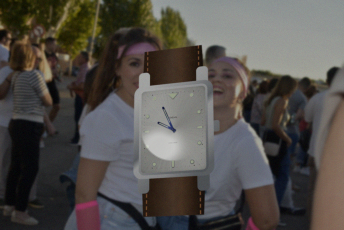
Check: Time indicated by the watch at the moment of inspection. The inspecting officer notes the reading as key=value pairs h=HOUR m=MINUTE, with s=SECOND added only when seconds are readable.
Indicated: h=9 m=56
